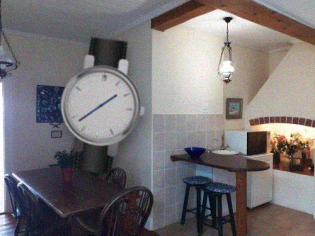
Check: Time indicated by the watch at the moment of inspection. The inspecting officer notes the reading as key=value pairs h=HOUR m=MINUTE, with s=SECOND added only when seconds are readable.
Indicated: h=1 m=38
